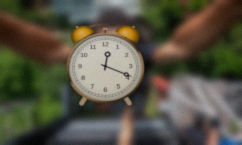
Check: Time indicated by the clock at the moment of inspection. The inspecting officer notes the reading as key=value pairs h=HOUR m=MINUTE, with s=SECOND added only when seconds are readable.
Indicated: h=12 m=19
